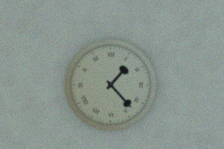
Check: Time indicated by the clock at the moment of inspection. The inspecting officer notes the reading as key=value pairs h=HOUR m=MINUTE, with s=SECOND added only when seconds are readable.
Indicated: h=1 m=23
